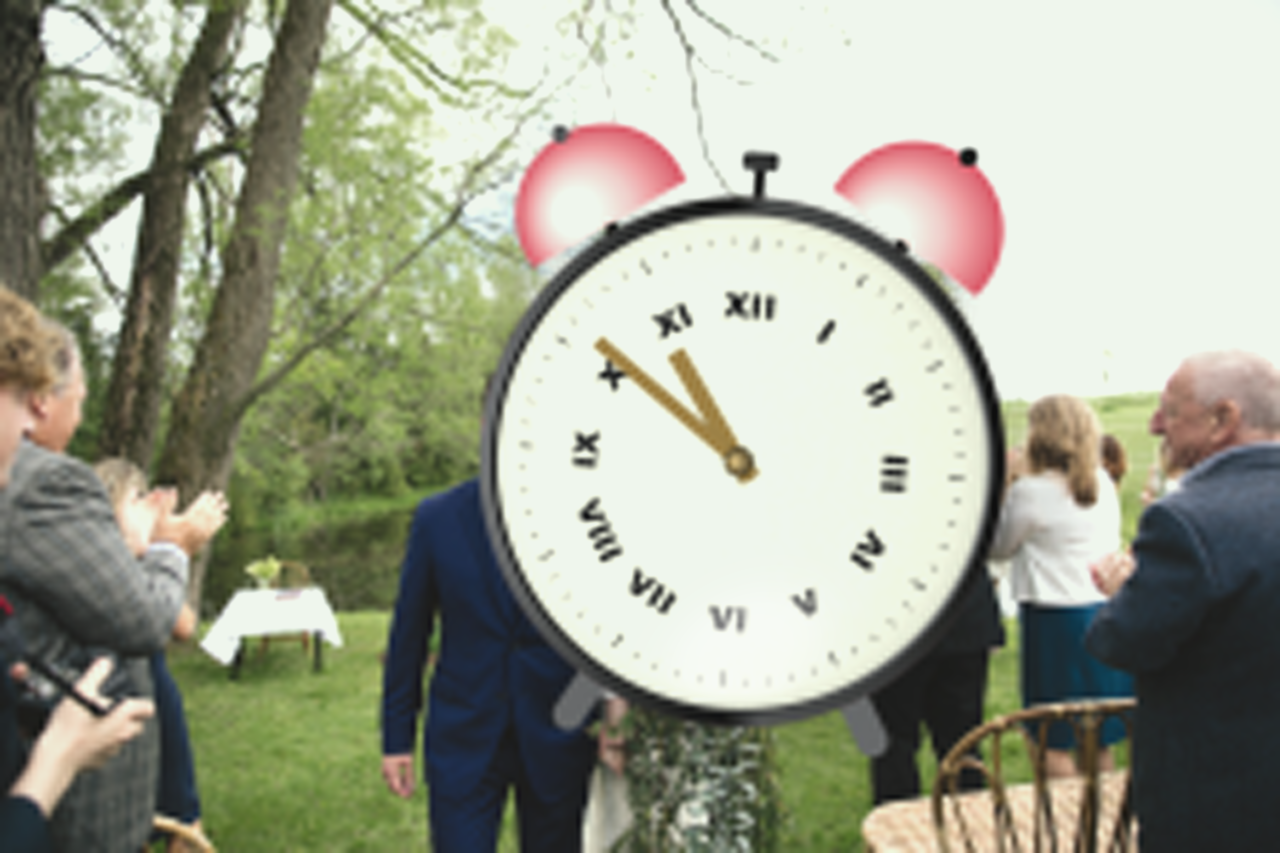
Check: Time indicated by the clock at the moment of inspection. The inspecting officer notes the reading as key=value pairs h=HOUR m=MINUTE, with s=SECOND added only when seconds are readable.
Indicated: h=10 m=51
